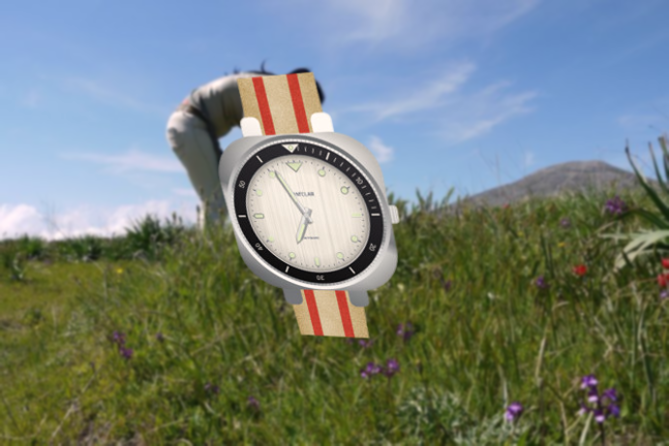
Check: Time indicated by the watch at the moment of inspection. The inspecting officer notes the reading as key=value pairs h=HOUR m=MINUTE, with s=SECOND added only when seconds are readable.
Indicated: h=6 m=56
